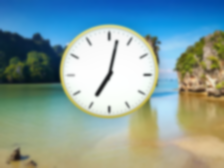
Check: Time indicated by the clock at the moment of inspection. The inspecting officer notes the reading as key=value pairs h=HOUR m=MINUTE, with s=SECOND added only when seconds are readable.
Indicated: h=7 m=2
